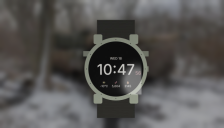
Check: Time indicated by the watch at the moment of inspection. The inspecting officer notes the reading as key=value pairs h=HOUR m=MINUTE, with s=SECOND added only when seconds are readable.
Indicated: h=10 m=47
